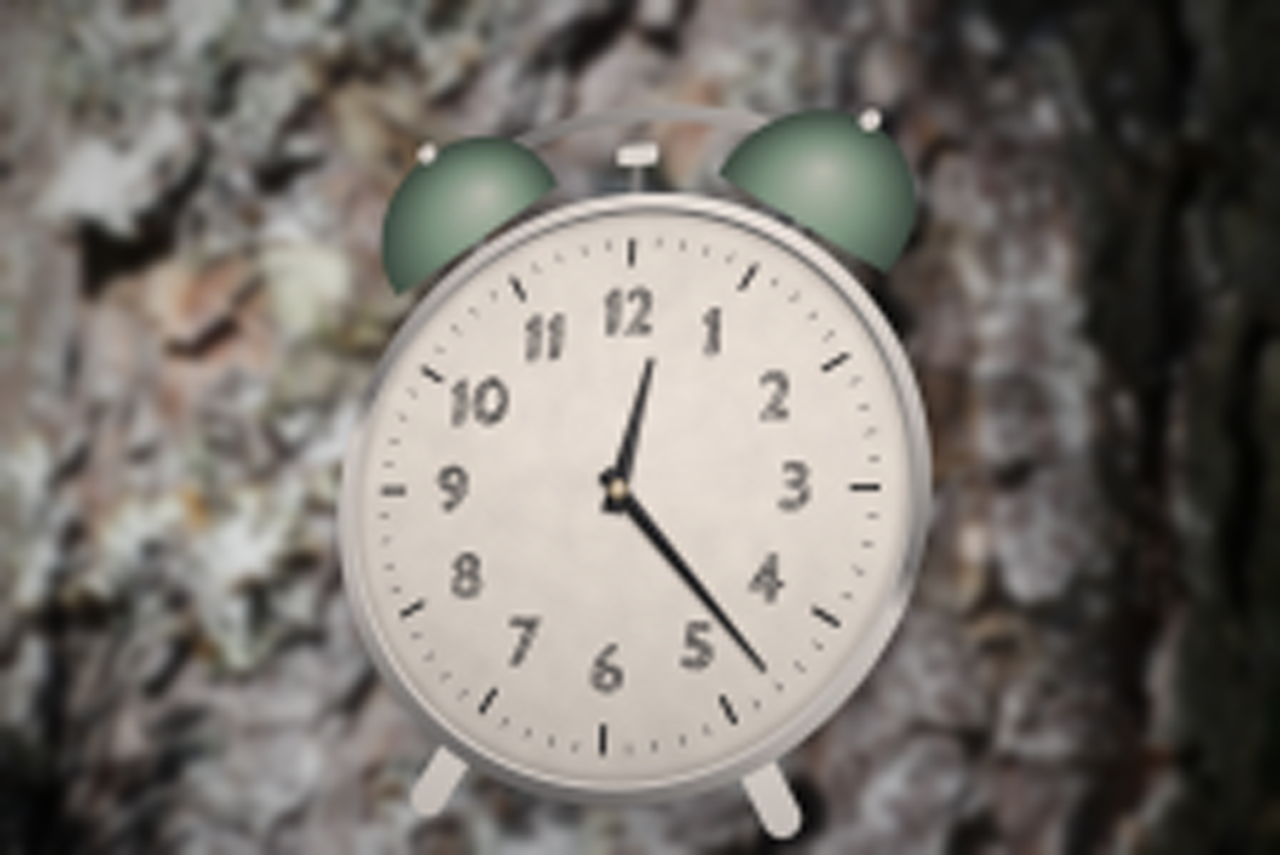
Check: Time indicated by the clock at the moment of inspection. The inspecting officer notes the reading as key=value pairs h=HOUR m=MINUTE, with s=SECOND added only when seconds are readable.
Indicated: h=12 m=23
